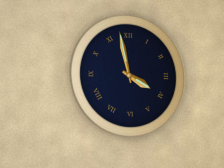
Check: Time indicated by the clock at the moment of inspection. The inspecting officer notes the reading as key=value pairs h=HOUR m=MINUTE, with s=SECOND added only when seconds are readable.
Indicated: h=3 m=58
